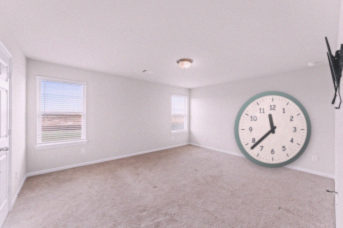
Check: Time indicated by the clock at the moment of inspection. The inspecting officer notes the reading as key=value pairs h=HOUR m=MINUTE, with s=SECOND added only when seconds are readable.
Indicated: h=11 m=38
